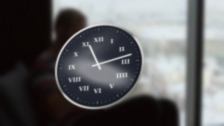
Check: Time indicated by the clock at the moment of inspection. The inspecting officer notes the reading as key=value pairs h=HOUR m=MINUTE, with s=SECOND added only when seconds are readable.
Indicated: h=11 m=13
